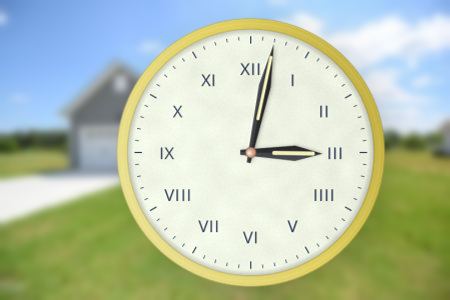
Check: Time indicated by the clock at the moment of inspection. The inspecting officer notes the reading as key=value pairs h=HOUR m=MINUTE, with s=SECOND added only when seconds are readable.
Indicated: h=3 m=2
